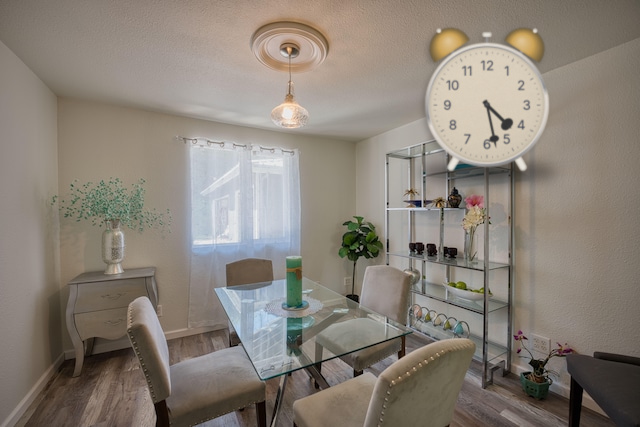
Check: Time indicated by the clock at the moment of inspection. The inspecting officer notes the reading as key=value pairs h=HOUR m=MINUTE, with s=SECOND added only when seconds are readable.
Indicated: h=4 m=28
